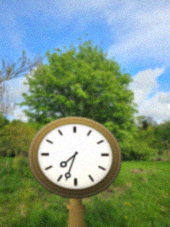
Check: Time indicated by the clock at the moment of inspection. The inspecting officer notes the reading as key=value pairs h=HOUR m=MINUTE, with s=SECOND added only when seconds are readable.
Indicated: h=7 m=33
